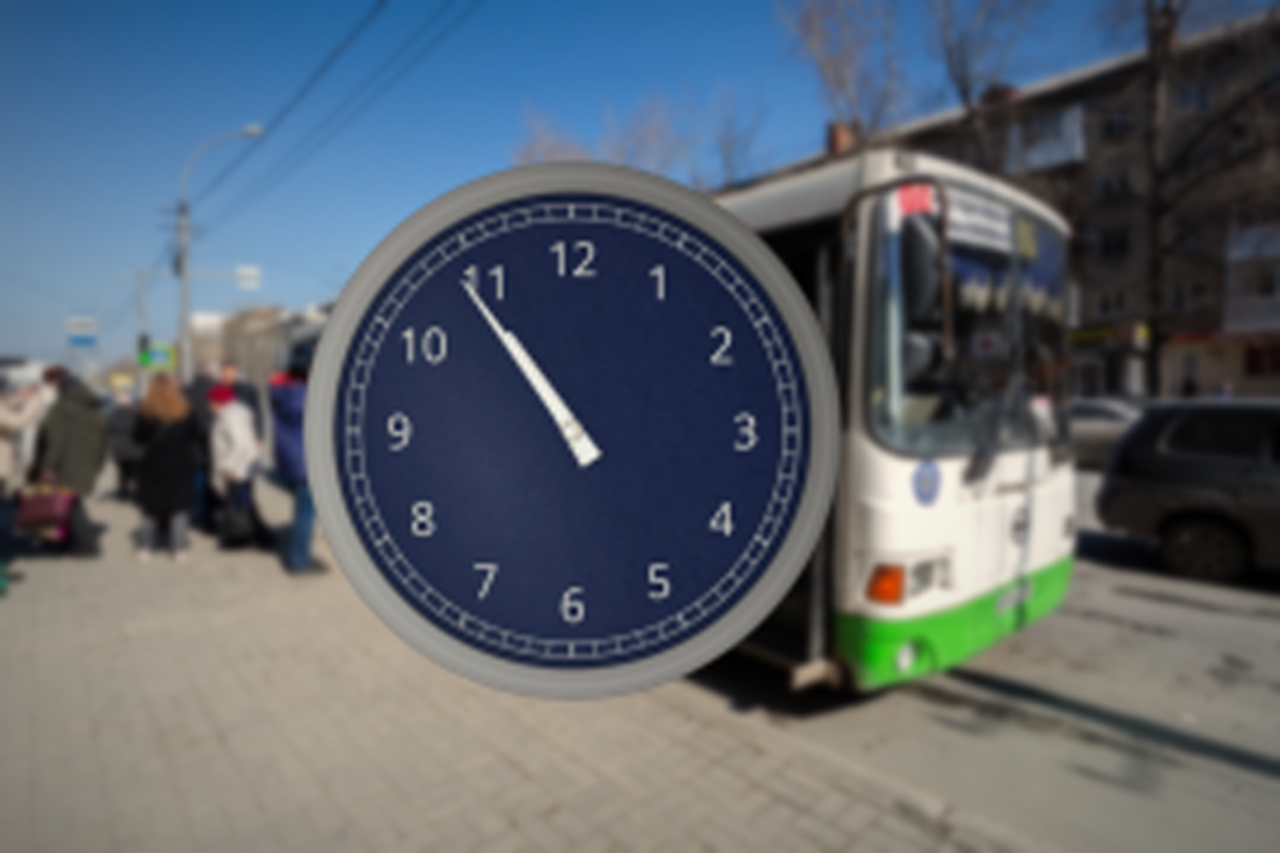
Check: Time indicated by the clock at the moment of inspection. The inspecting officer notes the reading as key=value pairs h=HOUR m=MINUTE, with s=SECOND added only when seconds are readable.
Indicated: h=10 m=54
